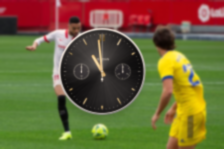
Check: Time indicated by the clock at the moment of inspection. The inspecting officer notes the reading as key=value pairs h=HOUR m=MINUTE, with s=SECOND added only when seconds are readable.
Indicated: h=10 m=59
